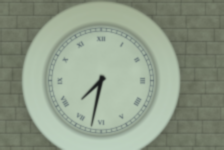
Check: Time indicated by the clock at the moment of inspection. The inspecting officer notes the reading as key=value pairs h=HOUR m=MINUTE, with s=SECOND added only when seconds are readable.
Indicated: h=7 m=32
